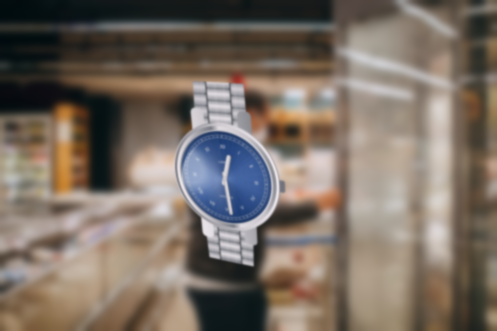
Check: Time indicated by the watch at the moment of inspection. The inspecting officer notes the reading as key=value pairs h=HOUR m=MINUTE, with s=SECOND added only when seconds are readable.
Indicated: h=12 m=29
